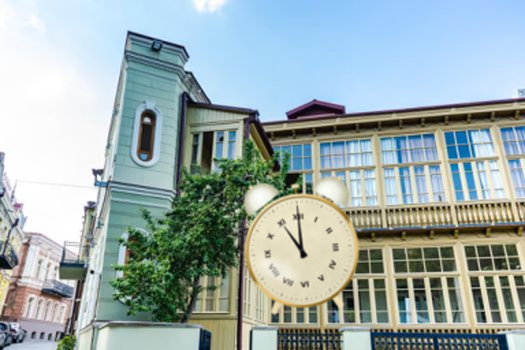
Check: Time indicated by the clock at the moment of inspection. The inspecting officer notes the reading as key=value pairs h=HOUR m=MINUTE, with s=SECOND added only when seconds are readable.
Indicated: h=11 m=0
